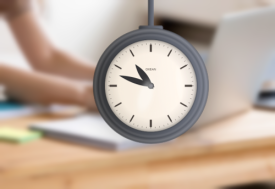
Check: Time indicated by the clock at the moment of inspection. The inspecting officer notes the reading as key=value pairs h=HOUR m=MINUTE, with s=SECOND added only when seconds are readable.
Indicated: h=10 m=48
